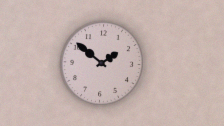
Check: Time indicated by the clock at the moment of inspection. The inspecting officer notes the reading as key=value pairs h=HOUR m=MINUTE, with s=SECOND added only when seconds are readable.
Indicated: h=1 m=51
